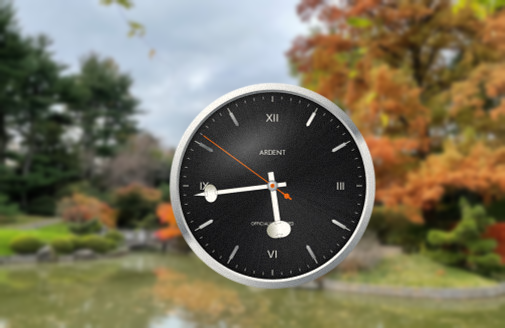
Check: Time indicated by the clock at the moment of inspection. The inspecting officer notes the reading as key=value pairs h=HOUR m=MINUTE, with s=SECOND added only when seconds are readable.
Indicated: h=5 m=43 s=51
